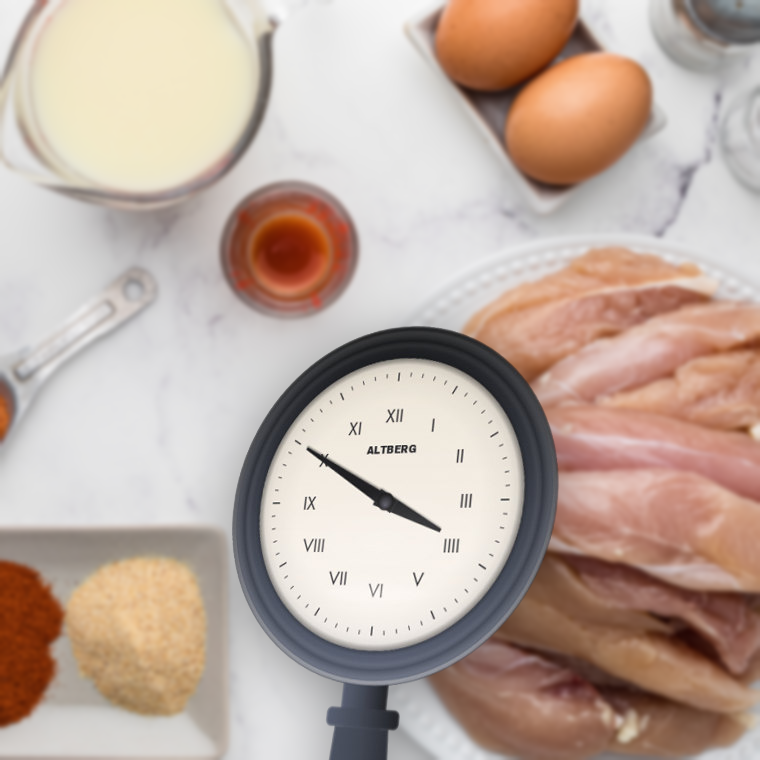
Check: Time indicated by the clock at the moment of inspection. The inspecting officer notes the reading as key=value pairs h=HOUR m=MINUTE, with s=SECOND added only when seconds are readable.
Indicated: h=3 m=50
